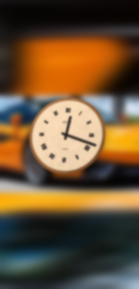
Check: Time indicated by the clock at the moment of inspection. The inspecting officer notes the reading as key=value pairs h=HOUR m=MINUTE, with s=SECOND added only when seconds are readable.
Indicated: h=12 m=18
